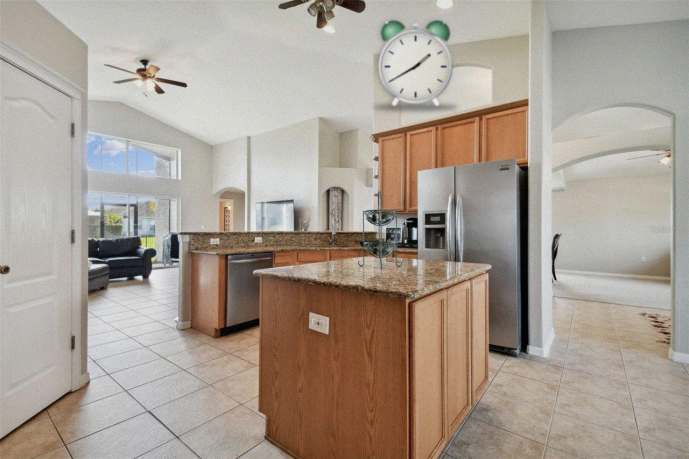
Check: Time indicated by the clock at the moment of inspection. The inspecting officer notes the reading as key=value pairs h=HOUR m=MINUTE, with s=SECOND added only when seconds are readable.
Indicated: h=1 m=40
